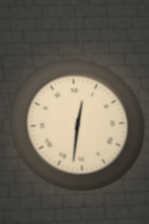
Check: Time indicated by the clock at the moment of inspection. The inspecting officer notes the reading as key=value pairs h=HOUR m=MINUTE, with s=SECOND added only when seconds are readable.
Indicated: h=12 m=32
